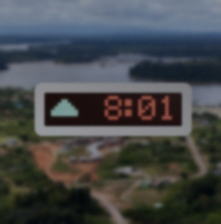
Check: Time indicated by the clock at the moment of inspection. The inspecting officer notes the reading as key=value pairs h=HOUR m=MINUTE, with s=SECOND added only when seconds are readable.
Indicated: h=8 m=1
